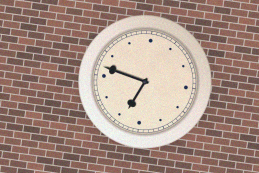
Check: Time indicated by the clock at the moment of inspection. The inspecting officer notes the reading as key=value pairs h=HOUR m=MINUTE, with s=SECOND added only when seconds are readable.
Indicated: h=6 m=47
